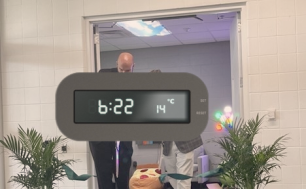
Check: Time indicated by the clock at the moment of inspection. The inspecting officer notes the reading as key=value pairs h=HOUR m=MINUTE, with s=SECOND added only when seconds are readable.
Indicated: h=6 m=22
